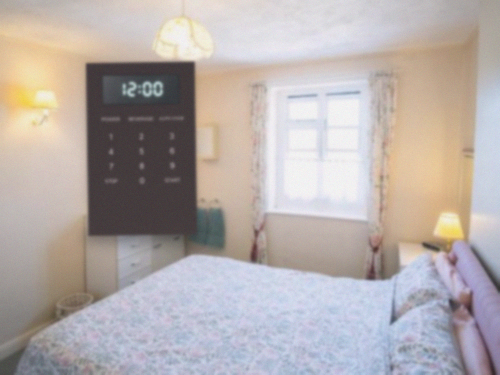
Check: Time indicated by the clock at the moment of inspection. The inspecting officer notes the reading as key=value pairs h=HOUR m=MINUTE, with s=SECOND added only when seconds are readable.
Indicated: h=12 m=0
